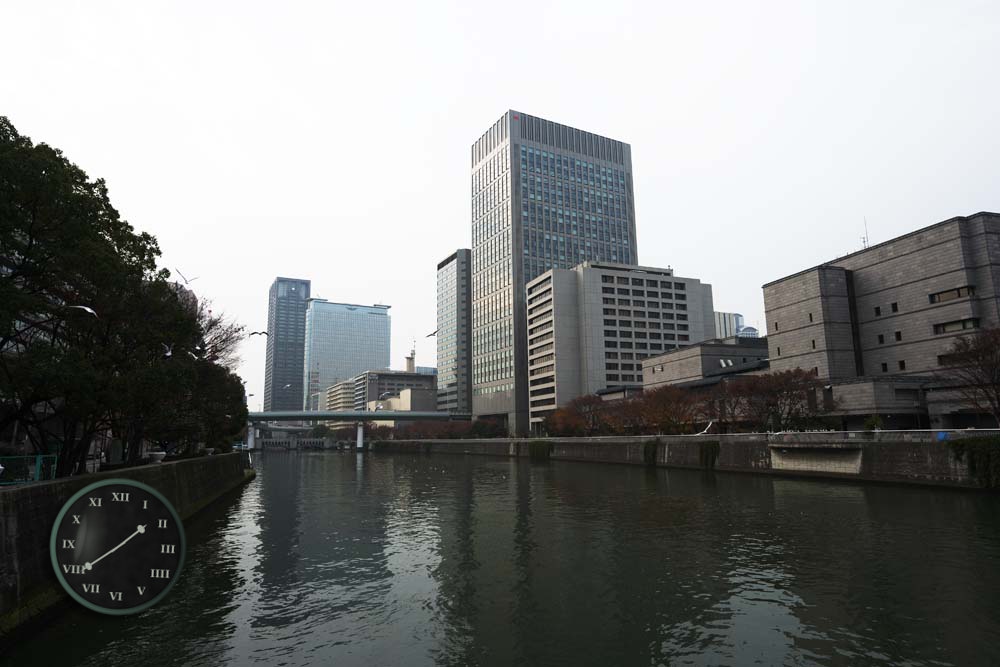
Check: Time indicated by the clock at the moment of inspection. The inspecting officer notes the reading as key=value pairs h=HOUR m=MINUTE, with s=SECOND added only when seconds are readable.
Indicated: h=1 m=39
